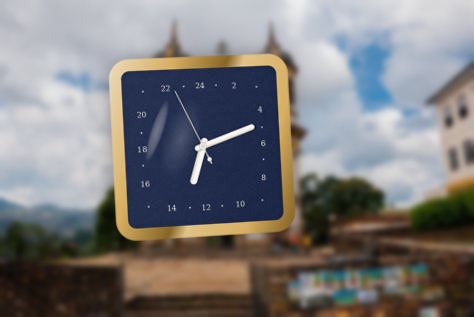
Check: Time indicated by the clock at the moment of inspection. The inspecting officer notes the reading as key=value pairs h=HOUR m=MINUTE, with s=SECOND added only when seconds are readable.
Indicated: h=13 m=11 s=56
